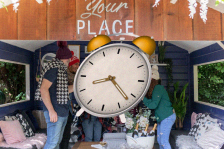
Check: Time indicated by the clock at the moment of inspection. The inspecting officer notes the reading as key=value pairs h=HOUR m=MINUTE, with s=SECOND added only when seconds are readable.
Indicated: h=8 m=22
